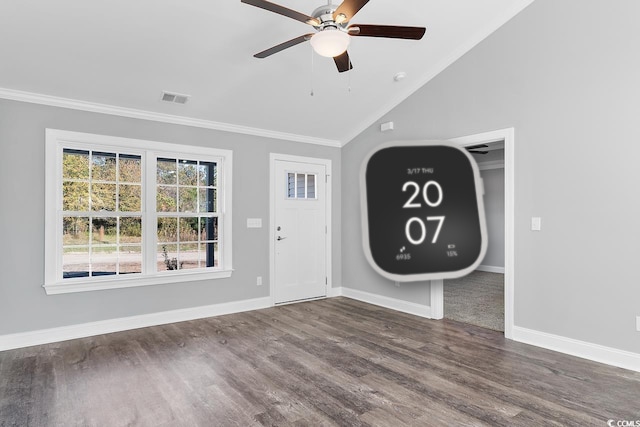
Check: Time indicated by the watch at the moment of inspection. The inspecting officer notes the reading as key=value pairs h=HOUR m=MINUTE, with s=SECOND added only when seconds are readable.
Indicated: h=20 m=7
